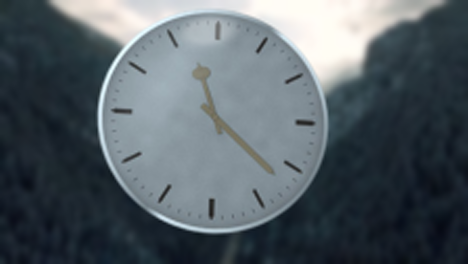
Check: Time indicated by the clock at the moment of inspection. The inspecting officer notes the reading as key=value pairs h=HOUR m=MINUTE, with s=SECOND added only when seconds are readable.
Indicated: h=11 m=22
